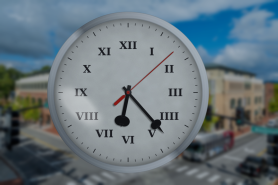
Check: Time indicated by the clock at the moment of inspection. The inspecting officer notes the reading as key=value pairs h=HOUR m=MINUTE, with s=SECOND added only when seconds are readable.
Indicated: h=6 m=23 s=8
